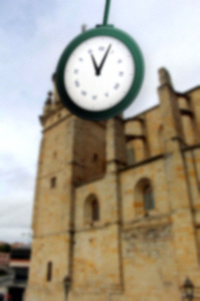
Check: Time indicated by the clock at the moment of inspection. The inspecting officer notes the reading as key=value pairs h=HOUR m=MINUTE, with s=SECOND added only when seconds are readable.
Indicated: h=11 m=3
